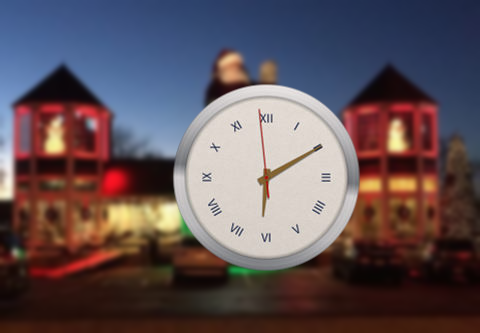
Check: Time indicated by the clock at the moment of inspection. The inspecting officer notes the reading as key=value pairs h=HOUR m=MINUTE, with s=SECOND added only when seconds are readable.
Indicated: h=6 m=9 s=59
